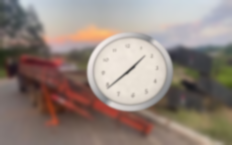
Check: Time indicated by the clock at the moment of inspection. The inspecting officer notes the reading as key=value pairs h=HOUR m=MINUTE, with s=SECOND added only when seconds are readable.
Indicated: h=1 m=39
